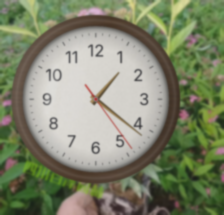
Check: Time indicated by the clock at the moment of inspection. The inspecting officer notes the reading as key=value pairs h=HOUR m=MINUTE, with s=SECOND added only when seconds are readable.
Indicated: h=1 m=21 s=24
